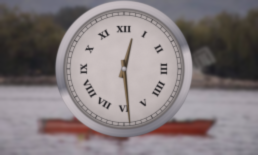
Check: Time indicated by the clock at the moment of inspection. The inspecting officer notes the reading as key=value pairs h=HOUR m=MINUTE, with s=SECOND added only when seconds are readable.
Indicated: h=12 m=29
